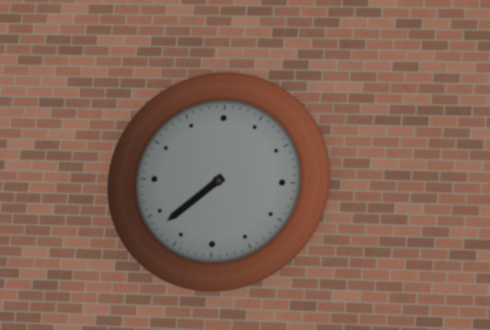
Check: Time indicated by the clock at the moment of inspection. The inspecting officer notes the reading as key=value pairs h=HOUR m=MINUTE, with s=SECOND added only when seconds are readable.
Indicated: h=7 m=38
